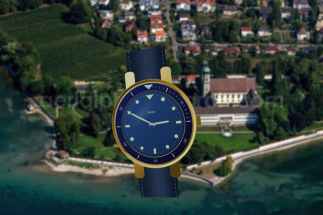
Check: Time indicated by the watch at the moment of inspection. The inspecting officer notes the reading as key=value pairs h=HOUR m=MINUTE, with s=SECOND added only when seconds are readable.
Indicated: h=2 m=50
